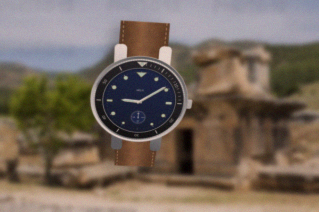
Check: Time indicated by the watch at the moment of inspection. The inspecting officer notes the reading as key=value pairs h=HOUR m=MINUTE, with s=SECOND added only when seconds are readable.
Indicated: h=9 m=9
